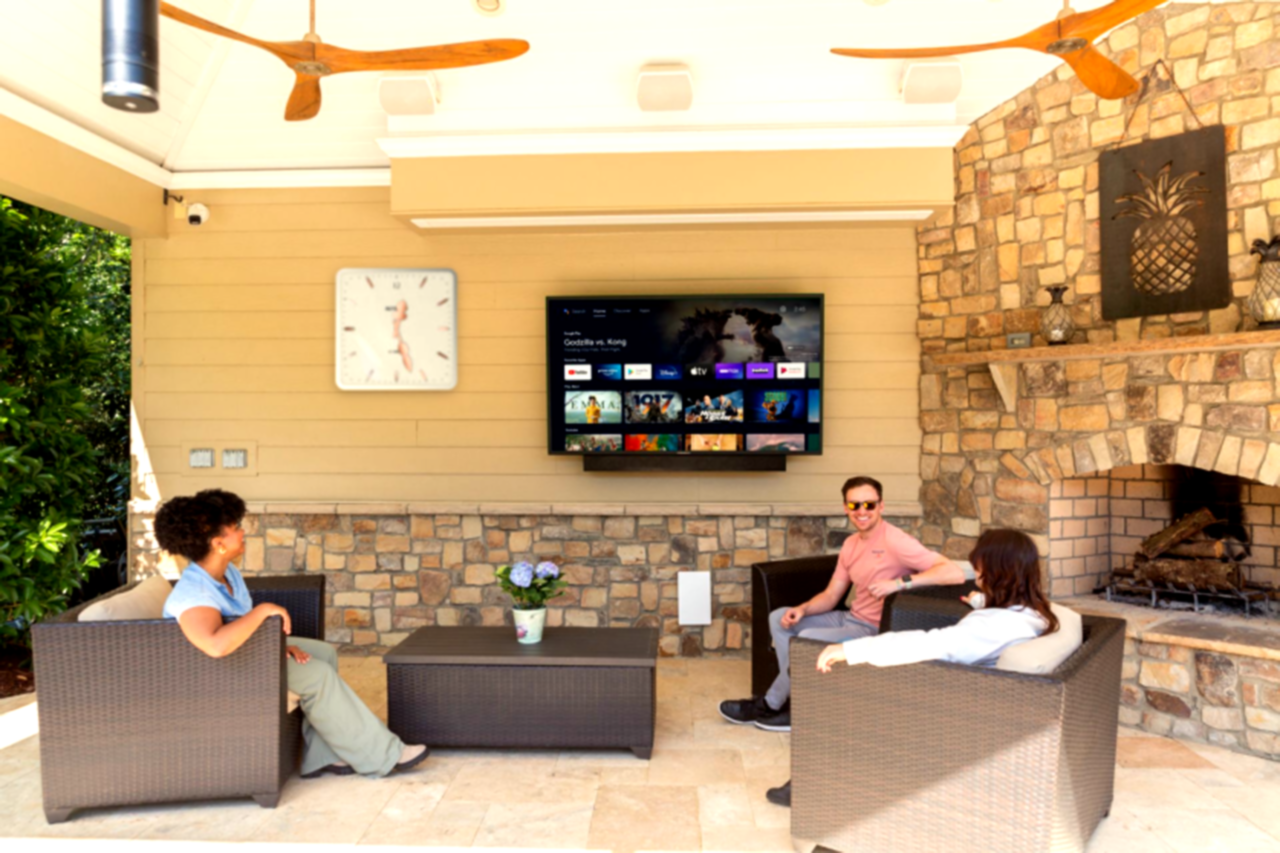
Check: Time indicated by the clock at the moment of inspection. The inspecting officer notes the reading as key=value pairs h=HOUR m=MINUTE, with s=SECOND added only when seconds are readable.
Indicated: h=12 m=27
